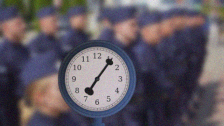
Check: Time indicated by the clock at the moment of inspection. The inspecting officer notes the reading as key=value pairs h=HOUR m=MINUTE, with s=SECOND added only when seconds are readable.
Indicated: h=7 m=6
